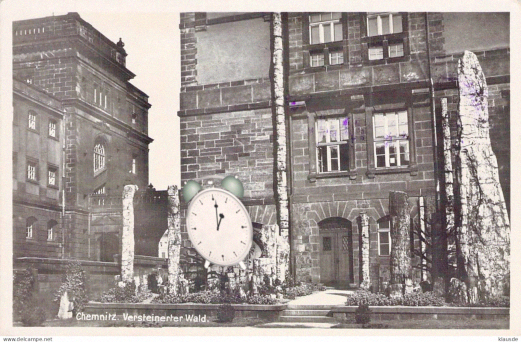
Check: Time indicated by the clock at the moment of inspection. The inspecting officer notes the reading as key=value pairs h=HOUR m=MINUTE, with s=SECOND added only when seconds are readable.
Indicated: h=1 m=1
